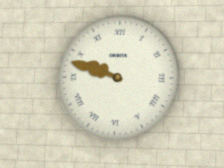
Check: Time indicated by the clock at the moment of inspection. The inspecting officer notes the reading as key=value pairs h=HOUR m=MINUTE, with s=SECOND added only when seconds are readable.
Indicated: h=9 m=48
